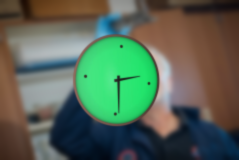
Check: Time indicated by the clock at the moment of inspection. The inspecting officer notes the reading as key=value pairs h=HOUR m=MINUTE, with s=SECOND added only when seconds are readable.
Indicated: h=2 m=29
